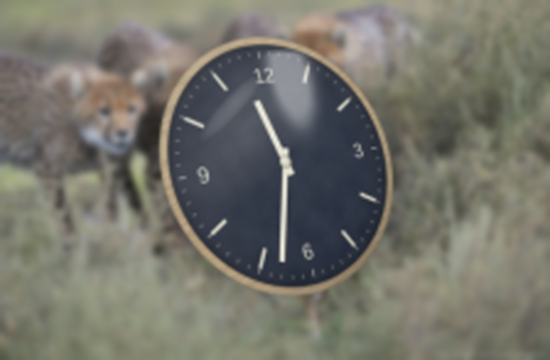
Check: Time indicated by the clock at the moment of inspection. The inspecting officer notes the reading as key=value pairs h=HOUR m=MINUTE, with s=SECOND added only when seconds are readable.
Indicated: h=11 m=33
